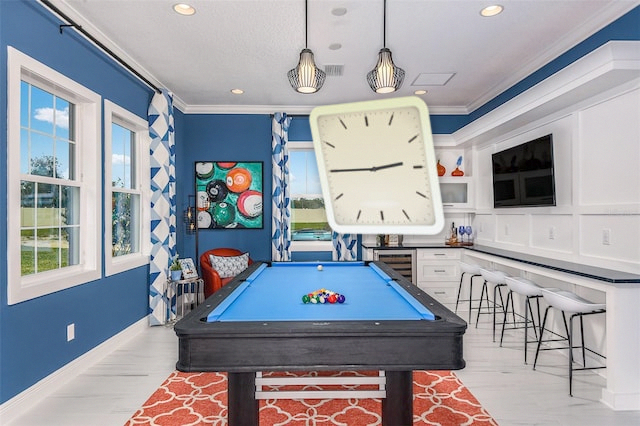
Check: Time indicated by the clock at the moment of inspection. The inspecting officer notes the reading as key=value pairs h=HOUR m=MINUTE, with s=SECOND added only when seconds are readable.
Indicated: h=2 m=45
